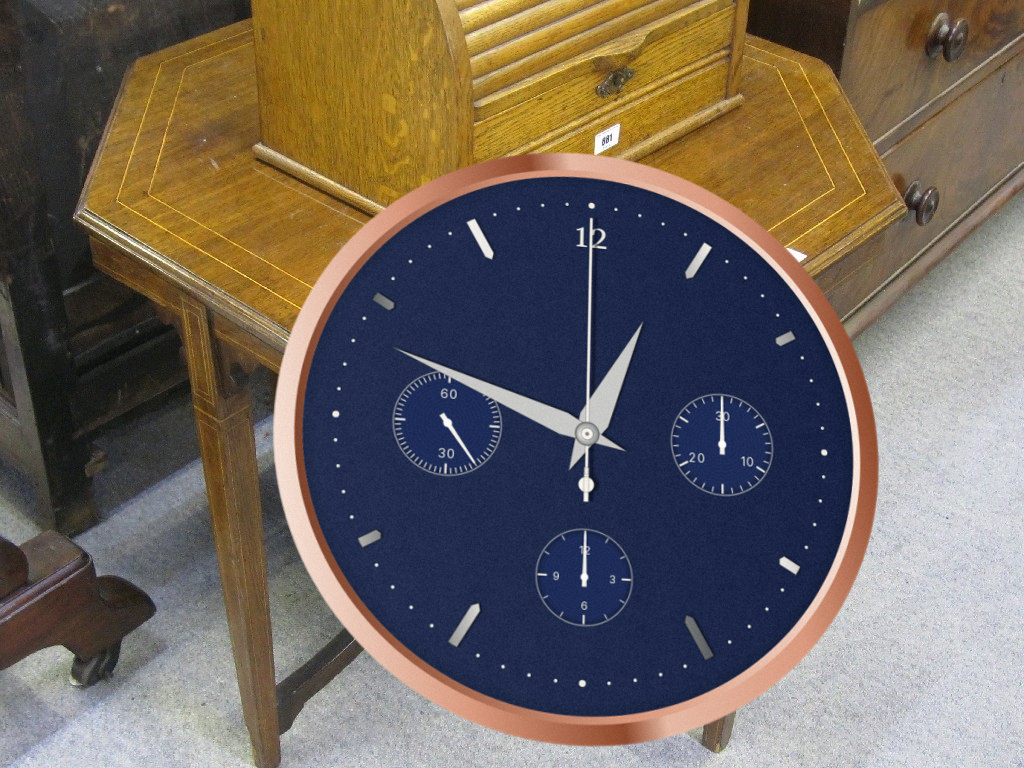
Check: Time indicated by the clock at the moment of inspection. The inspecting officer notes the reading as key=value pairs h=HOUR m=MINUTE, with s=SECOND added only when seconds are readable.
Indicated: h=12 m=48 s=24
